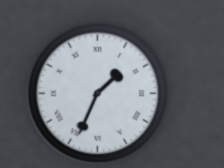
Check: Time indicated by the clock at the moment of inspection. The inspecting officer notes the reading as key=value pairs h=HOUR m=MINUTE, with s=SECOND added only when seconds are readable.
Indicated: h=1 m=34
